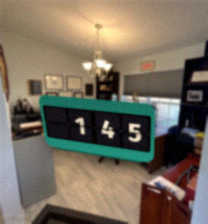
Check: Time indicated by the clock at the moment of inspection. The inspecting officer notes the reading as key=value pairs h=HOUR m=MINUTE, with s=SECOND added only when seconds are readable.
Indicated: h=1 m=45
